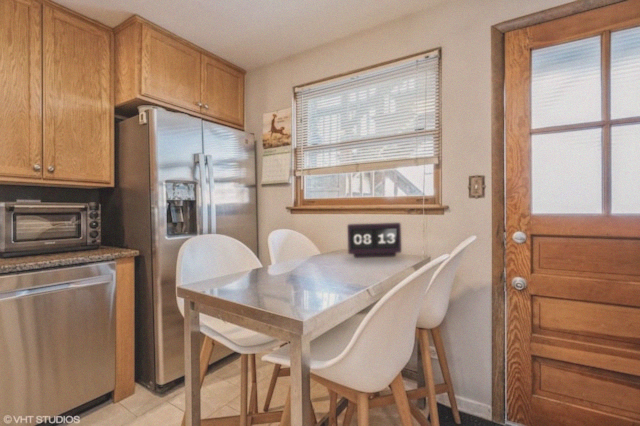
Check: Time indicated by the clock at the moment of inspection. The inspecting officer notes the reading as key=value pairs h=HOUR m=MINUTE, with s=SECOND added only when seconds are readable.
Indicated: h=8 m=13
